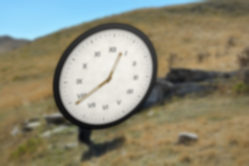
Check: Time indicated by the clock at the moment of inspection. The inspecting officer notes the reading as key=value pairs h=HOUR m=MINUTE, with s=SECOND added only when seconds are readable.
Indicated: h=12 m=39
